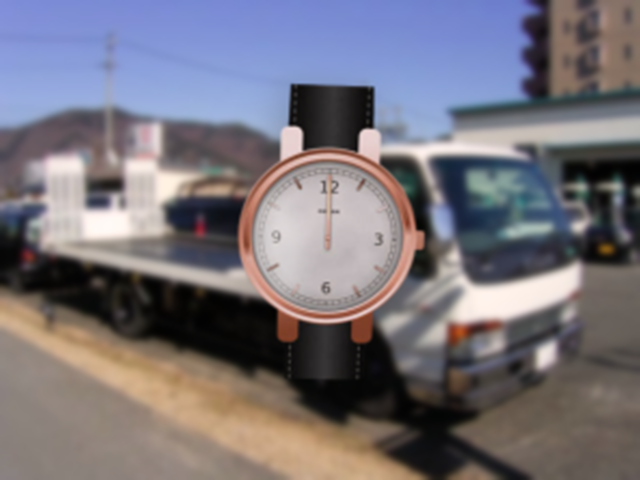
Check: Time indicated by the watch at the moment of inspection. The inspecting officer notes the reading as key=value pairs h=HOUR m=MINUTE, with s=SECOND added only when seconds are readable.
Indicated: h=12 m=0
